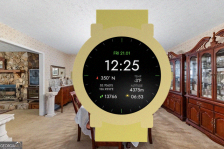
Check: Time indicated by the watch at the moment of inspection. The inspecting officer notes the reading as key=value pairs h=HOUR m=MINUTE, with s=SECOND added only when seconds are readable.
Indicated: h=12 m=25
